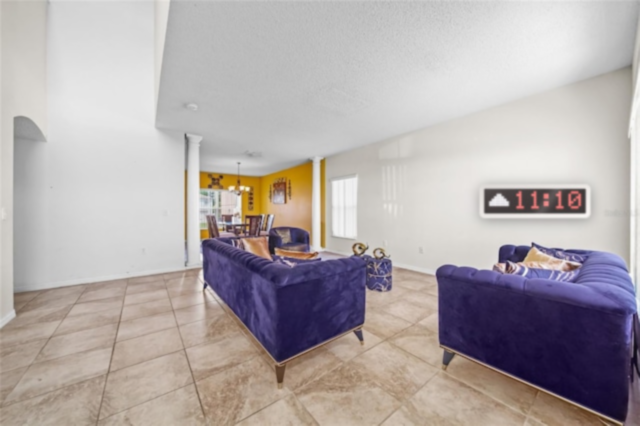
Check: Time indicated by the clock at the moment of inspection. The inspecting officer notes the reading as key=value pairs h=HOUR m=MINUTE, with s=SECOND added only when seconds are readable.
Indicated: h=11 m=10
